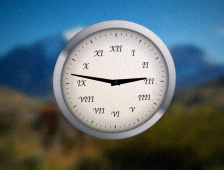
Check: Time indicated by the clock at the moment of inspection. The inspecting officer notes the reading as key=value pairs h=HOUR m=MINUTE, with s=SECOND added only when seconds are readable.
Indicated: h=2 m=47
